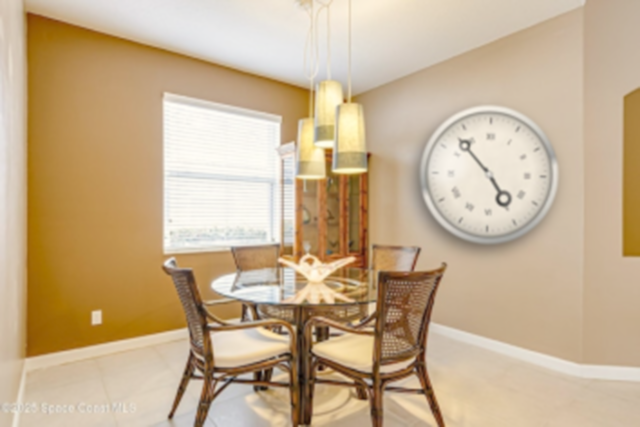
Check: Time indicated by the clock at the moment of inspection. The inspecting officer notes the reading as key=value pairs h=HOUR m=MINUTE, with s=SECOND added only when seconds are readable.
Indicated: h=4 m=53
